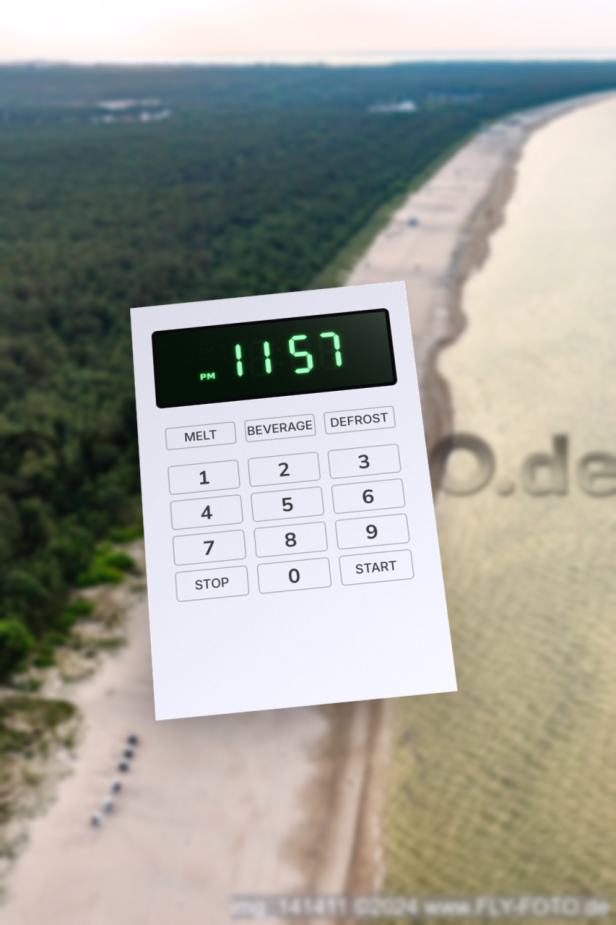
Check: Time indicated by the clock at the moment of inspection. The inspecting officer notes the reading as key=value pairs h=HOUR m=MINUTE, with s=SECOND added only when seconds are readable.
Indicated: h=11 m=57
